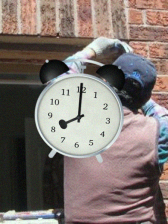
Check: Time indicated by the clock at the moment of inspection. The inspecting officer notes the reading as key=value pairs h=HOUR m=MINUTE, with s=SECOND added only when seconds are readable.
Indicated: h=8 m=0
